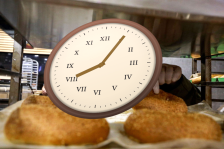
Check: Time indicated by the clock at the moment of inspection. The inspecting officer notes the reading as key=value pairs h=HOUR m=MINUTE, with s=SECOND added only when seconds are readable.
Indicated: h=8 m=5
